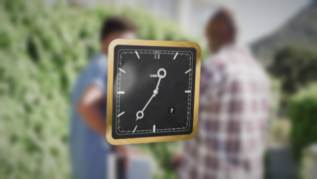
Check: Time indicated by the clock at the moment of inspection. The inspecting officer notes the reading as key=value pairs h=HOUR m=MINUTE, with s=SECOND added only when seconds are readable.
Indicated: h=12 m=36
